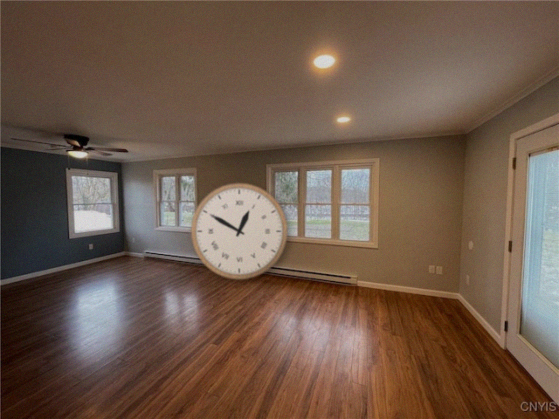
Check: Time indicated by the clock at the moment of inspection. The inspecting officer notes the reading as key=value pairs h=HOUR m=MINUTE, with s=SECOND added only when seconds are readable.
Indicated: h=12 m=50
